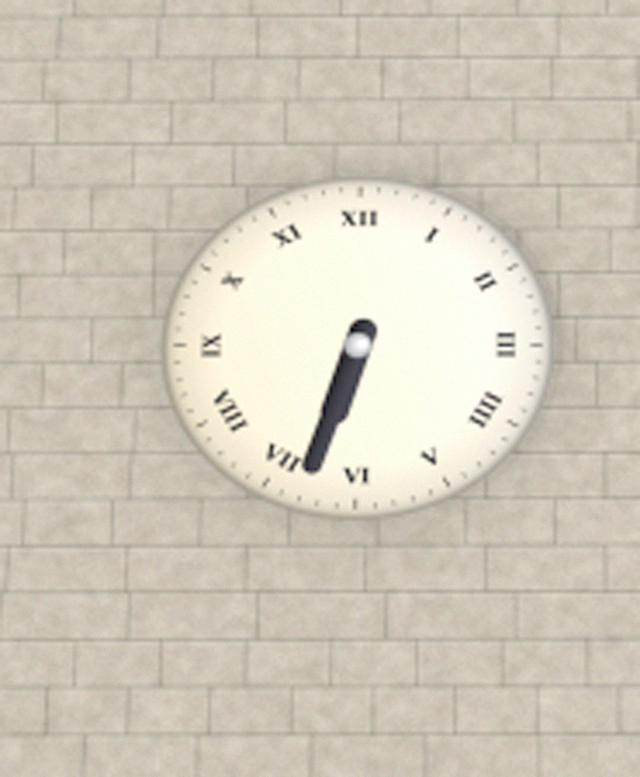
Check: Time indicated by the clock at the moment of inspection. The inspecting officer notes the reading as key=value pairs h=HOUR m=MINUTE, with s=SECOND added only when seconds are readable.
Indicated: h=6 m=33
